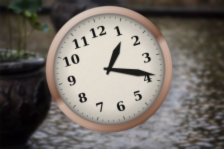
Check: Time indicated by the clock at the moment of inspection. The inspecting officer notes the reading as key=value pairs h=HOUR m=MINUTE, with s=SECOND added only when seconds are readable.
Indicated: h=1 m=19
